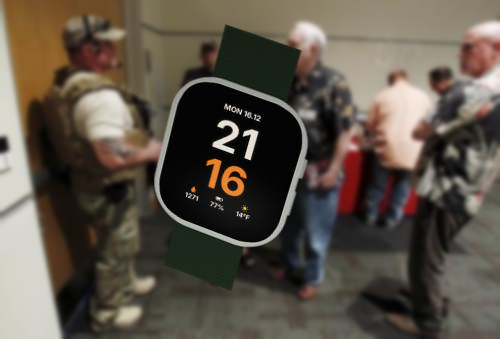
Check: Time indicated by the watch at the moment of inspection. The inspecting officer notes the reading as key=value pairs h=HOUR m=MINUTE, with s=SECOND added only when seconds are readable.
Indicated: h=21 m=16
